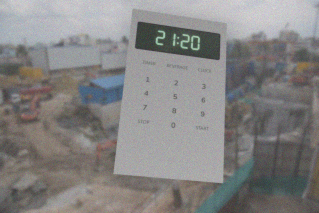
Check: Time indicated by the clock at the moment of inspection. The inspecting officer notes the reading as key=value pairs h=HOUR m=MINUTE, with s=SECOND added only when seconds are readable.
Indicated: h=21 m=20
